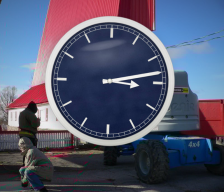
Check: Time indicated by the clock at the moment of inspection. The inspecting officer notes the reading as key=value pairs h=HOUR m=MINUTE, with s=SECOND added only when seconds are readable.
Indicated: h=3 m=13
